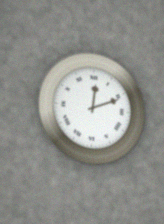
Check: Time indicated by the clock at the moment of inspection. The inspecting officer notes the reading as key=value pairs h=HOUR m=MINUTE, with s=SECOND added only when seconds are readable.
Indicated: h=12 m=11
